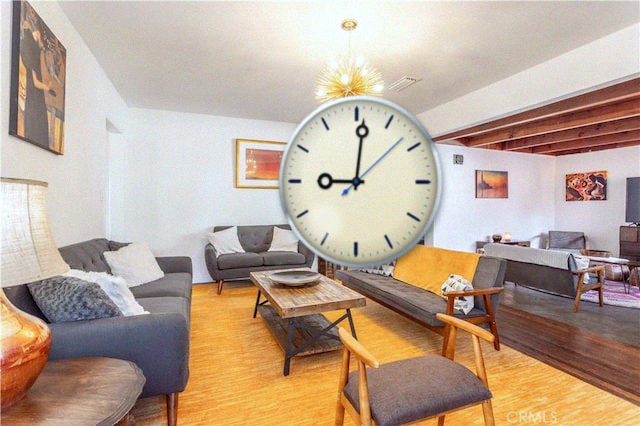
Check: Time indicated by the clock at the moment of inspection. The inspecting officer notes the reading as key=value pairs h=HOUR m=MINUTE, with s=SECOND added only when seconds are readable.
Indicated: h=9 m=1 s=8
